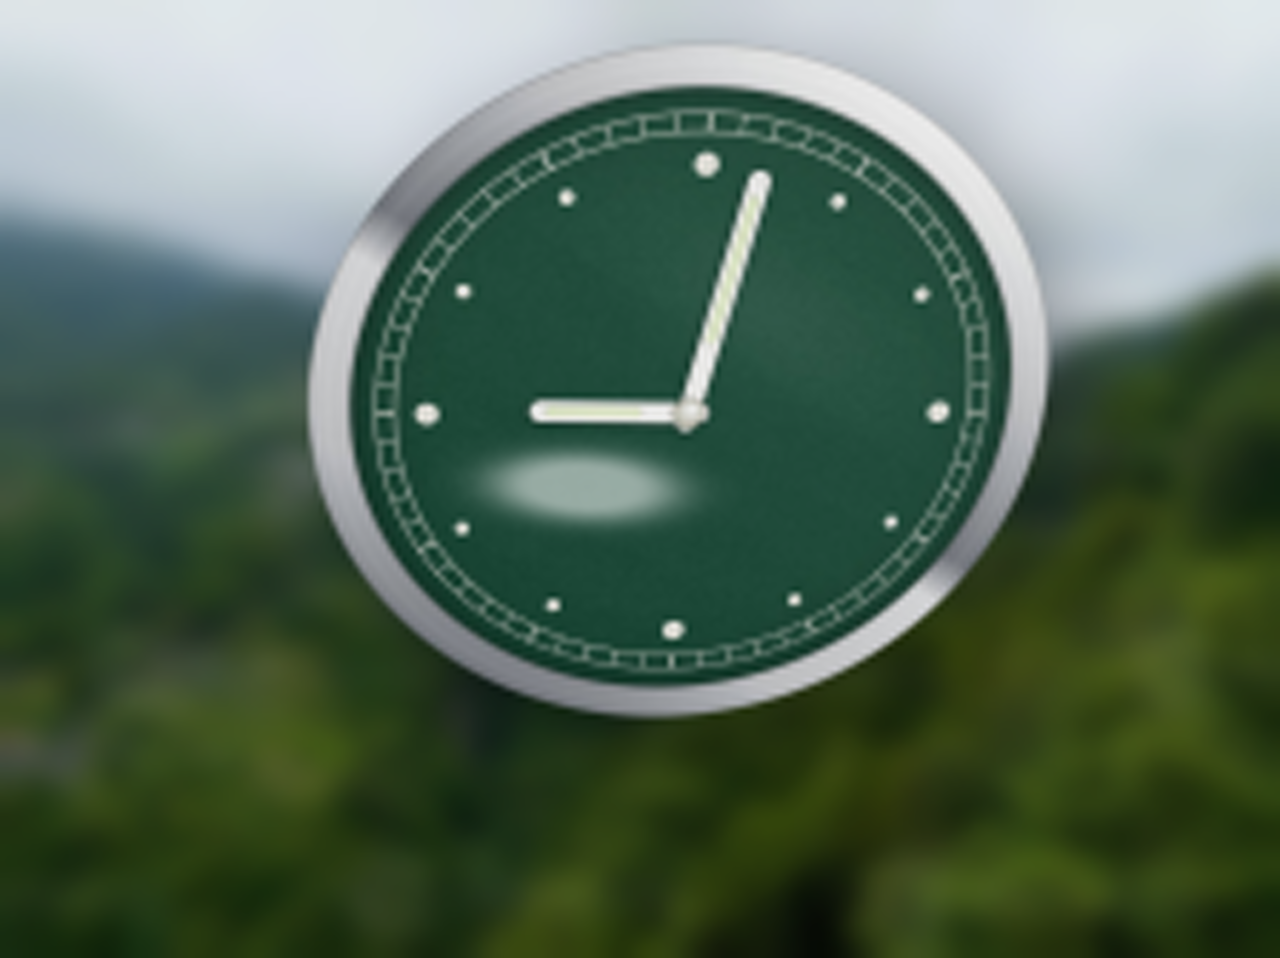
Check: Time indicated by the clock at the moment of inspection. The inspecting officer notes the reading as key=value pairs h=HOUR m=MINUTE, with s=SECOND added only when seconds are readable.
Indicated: h=9 m=2
